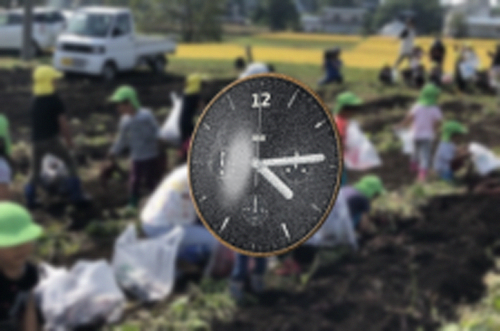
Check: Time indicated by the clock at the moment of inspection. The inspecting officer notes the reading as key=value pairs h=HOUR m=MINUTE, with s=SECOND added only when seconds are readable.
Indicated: h=4 m=14
